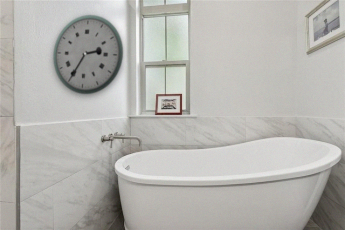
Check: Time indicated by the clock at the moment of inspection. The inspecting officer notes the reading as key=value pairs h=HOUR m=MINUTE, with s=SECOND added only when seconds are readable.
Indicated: h=2 m=35
